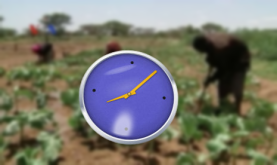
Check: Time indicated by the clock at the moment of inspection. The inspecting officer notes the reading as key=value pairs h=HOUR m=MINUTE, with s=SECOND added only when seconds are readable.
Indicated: h=8 m=7
